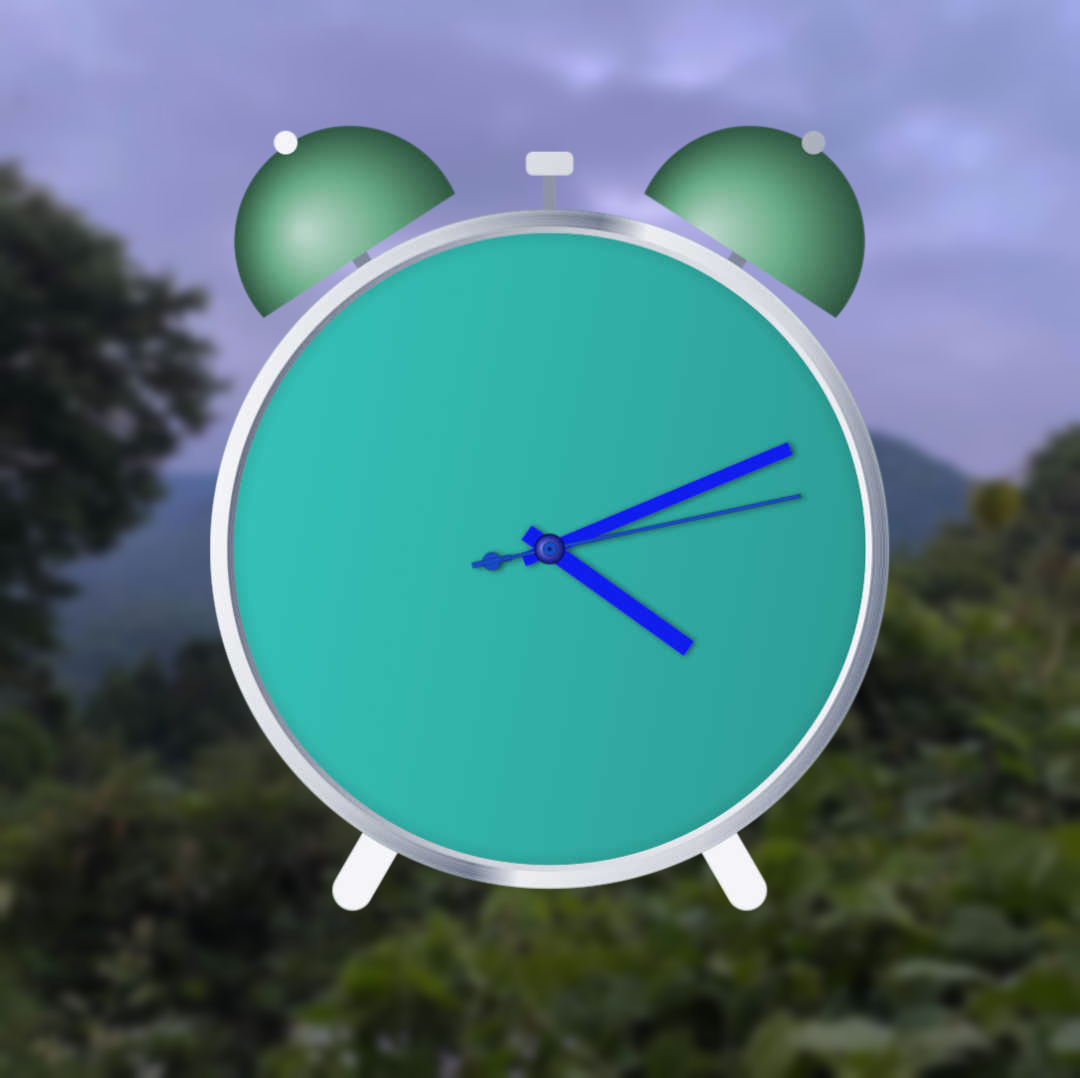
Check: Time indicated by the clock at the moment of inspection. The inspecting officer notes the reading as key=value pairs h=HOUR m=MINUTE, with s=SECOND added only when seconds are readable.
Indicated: h=4 m=11 s=13
